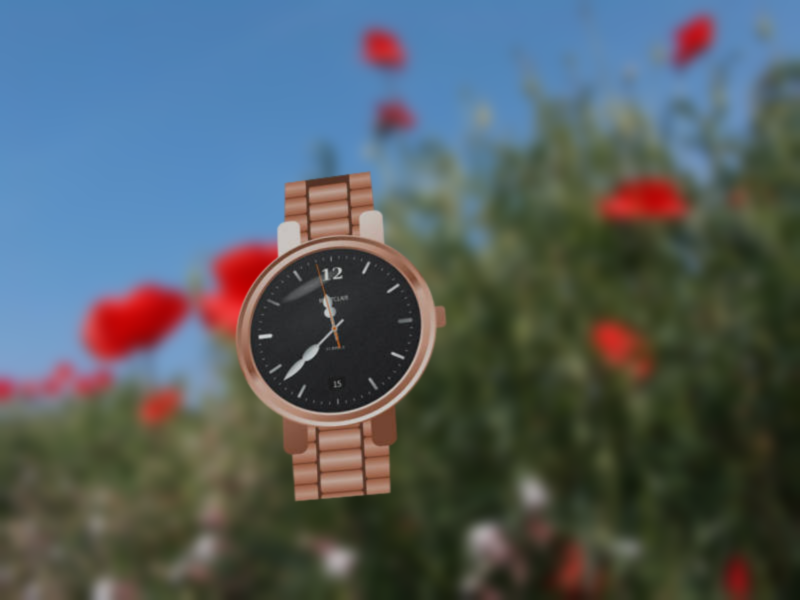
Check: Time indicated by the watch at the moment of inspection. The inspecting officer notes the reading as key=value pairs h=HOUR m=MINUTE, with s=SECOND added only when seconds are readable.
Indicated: h=11 m=37 s=58
